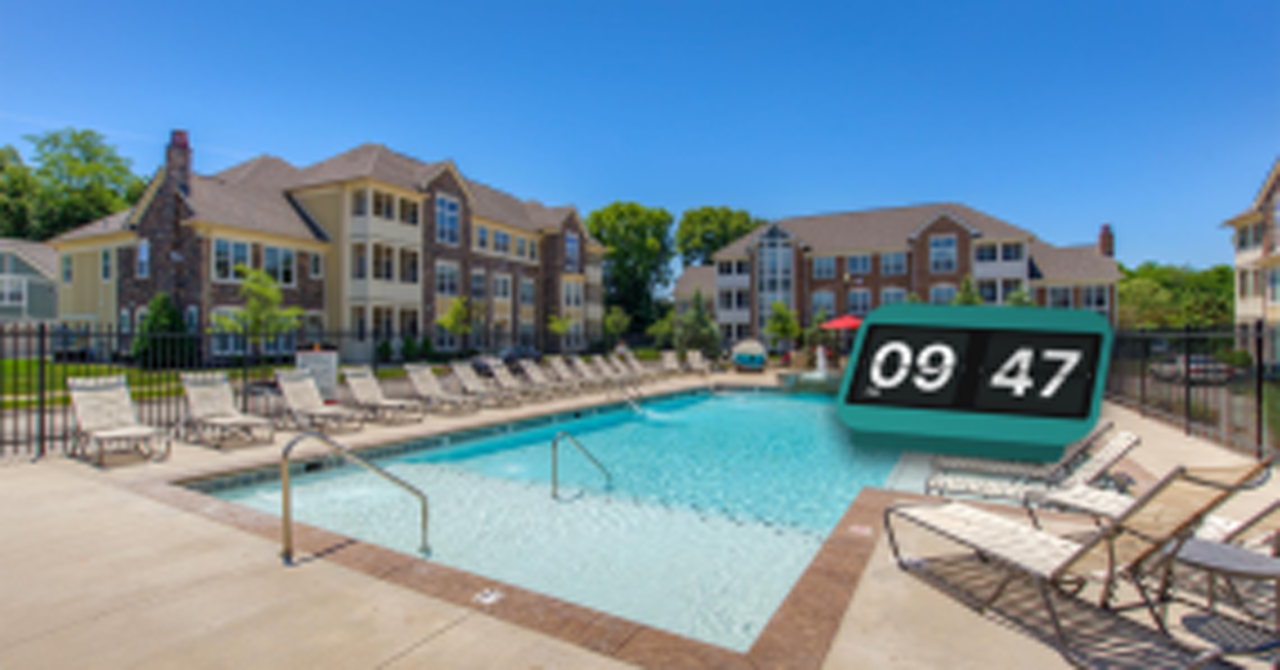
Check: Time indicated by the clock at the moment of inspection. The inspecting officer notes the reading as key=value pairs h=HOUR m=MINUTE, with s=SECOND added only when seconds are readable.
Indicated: h=9 m=47
